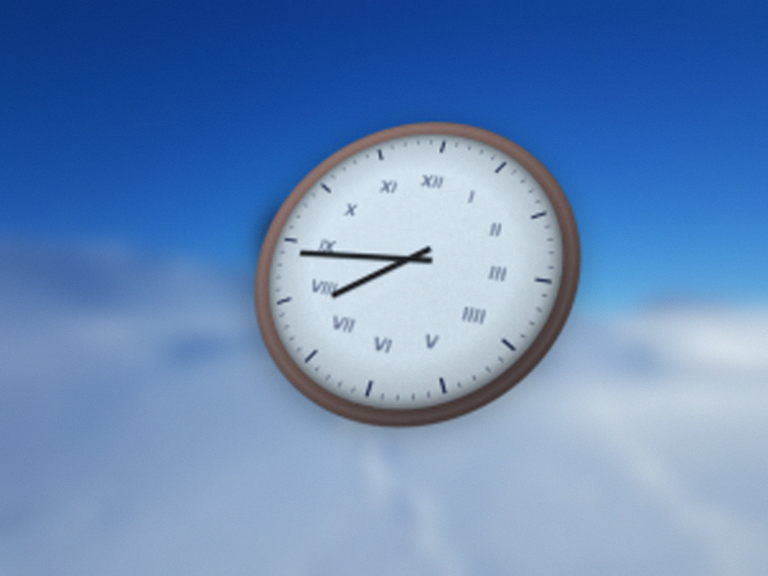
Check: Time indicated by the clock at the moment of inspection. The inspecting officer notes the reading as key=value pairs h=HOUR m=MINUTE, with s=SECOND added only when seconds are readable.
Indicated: h=7 m=44
